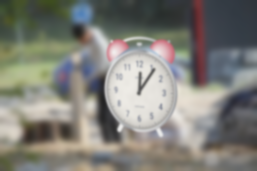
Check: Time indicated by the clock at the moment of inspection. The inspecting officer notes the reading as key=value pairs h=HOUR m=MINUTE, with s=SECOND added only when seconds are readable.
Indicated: h=12 m=6
